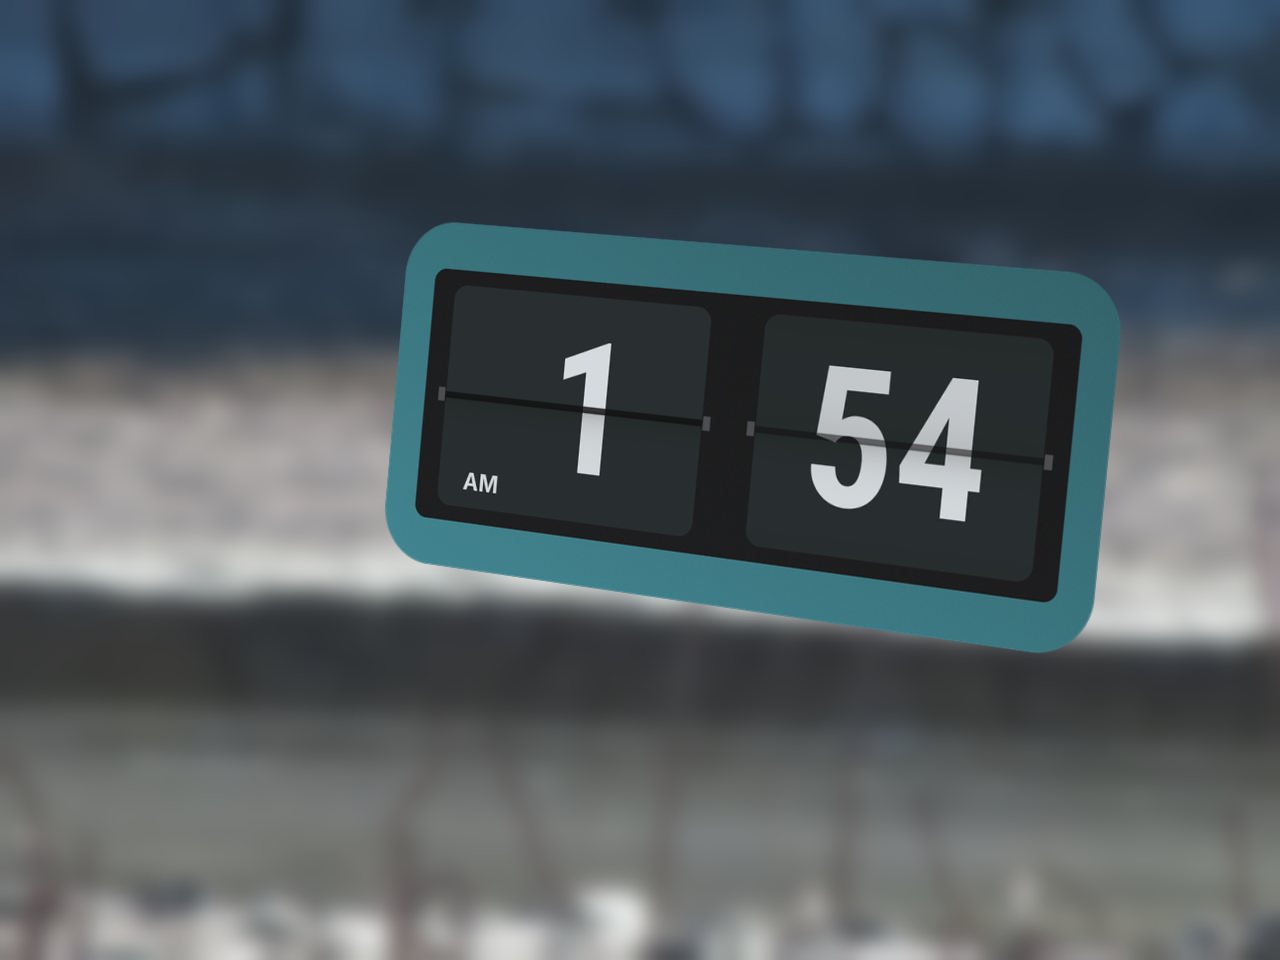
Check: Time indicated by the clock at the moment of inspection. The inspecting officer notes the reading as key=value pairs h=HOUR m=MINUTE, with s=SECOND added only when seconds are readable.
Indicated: h=1 m=54
